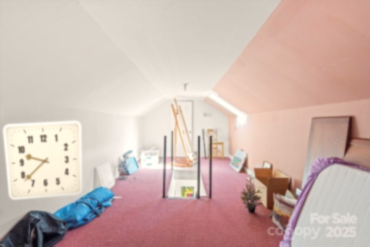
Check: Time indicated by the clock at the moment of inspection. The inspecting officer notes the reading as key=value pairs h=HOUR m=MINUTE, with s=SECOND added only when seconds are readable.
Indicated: h=9 m=38
